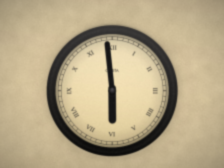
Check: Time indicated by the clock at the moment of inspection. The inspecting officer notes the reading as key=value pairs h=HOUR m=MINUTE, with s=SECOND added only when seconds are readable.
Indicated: h=5 m=59
